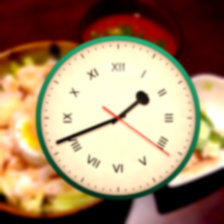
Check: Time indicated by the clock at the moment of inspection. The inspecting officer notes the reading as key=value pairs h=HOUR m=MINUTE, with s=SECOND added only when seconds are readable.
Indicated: h=1 m=41 s=21
